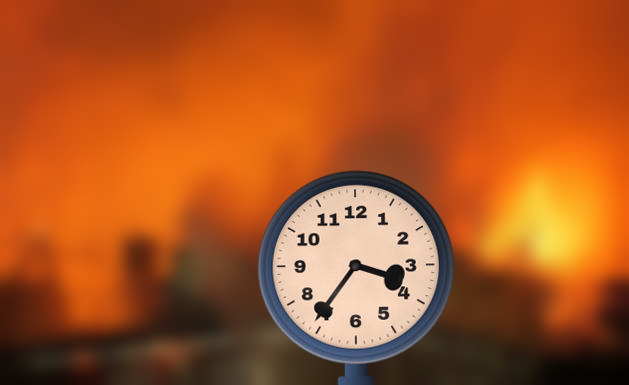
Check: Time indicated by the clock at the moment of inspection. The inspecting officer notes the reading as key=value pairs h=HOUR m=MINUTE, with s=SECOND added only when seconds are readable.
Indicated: h=3 m=36
